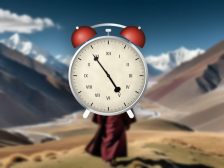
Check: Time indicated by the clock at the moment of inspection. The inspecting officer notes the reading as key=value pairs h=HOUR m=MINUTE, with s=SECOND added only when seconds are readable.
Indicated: h=4 m=54
